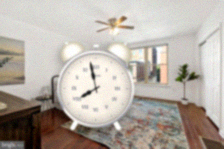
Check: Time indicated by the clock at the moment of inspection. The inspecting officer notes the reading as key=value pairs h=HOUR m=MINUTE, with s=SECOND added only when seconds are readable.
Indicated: h=7 m=58
